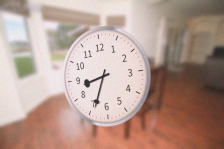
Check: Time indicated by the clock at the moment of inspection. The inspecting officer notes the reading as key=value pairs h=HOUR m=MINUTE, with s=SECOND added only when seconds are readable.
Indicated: h=8 m=34
